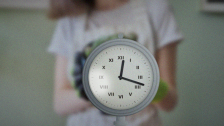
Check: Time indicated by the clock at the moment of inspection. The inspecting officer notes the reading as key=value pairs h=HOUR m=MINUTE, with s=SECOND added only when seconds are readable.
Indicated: h=12 m=18
